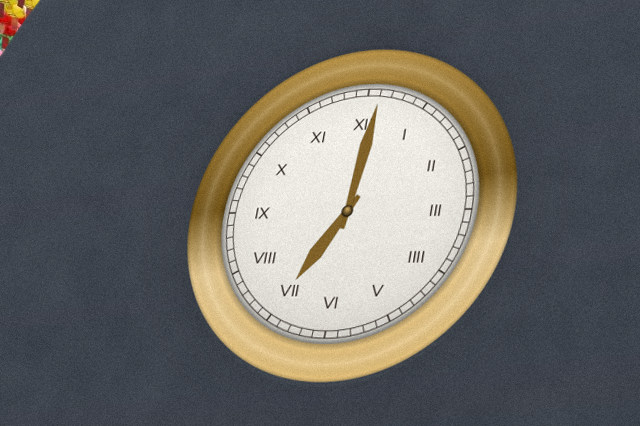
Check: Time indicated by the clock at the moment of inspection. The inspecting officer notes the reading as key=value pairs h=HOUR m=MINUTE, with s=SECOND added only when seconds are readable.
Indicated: h=7 m=1
